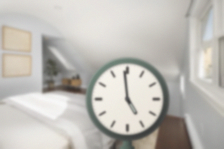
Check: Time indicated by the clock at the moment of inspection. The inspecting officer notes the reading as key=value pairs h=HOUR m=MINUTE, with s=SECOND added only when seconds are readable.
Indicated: h=4 m=59
